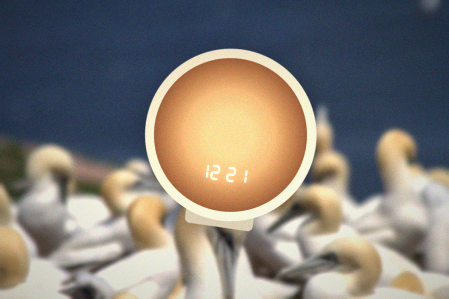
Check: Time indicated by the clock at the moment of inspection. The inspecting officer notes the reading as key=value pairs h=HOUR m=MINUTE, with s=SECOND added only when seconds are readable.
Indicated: h=12 m=21
